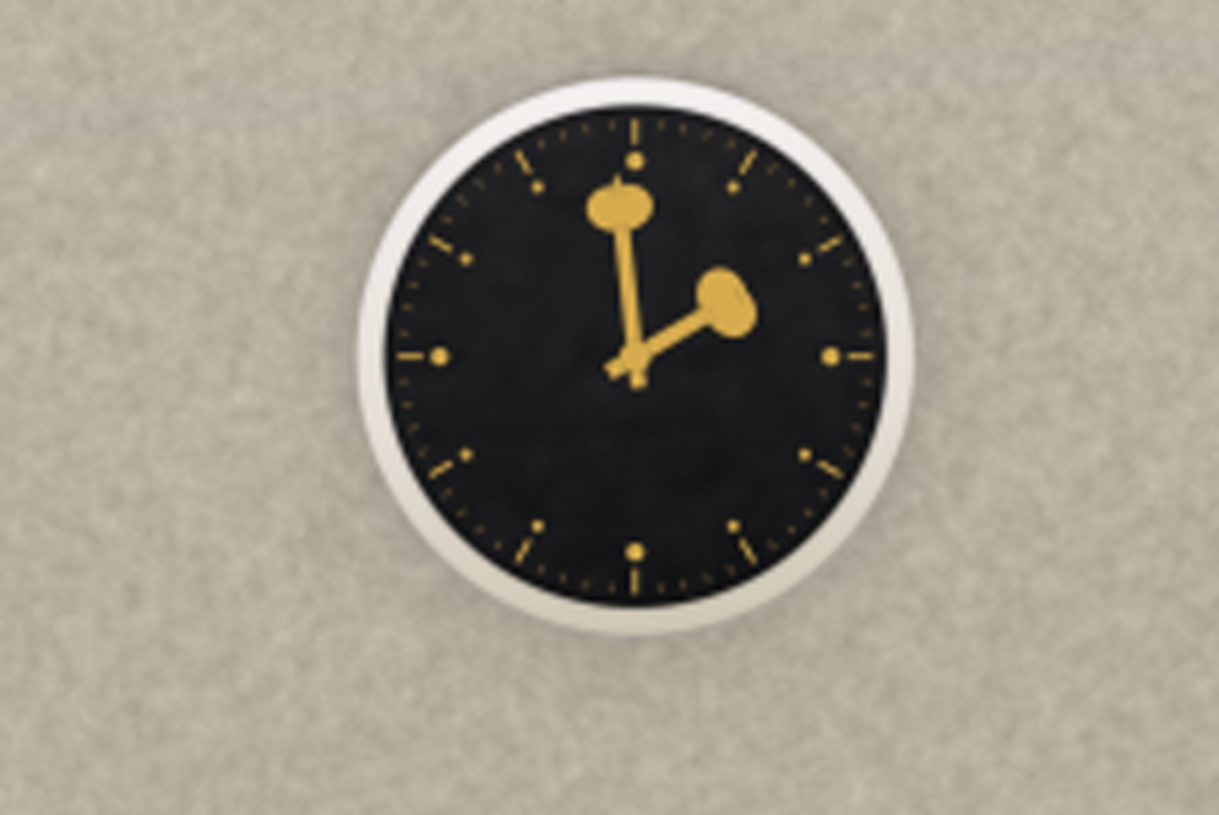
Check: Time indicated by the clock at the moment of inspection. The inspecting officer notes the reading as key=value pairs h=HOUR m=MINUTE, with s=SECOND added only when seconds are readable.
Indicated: h=1 m=59
